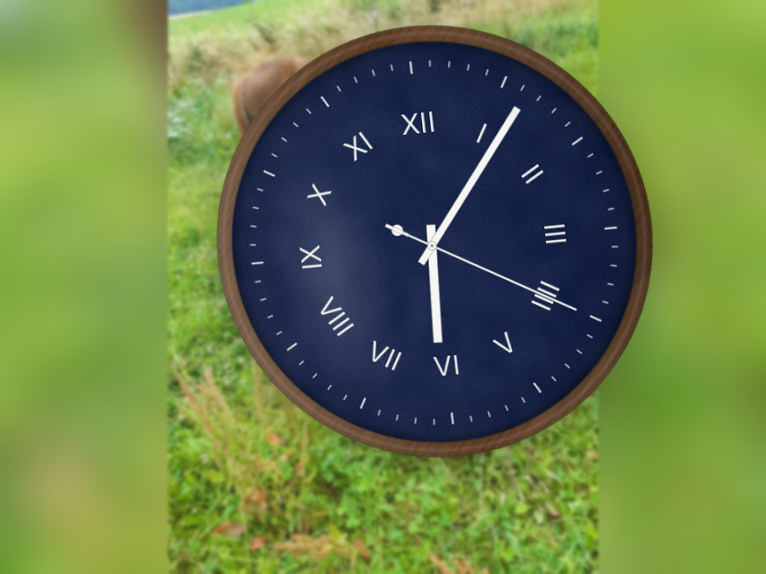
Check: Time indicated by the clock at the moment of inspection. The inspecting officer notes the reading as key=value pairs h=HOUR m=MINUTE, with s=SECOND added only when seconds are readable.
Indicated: h=6 m=6 s=20
